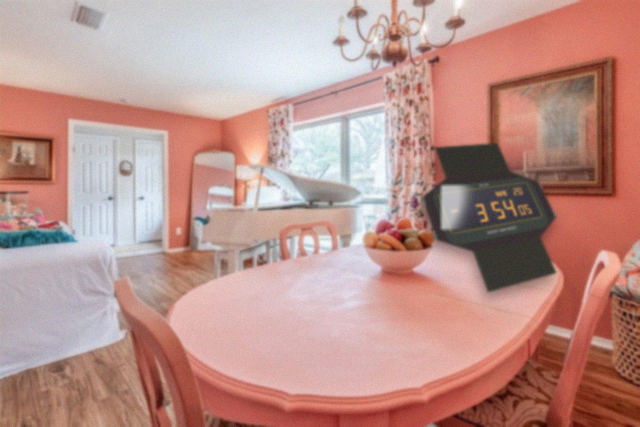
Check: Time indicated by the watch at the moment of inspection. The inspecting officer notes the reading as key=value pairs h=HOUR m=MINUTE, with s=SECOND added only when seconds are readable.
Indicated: h=3 m=54
